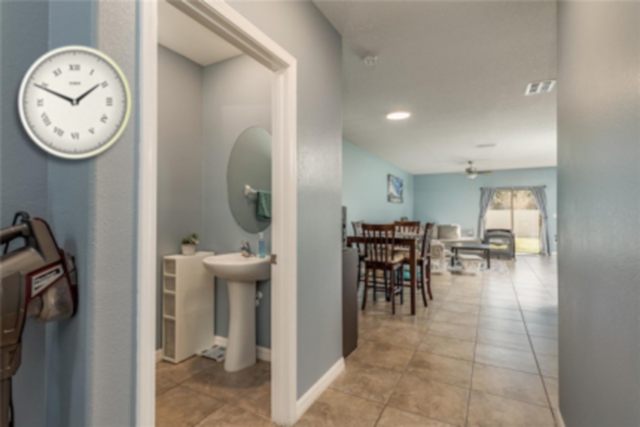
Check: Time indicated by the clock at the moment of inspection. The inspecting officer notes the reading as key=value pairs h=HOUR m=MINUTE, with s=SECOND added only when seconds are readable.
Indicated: h=1 m=49
